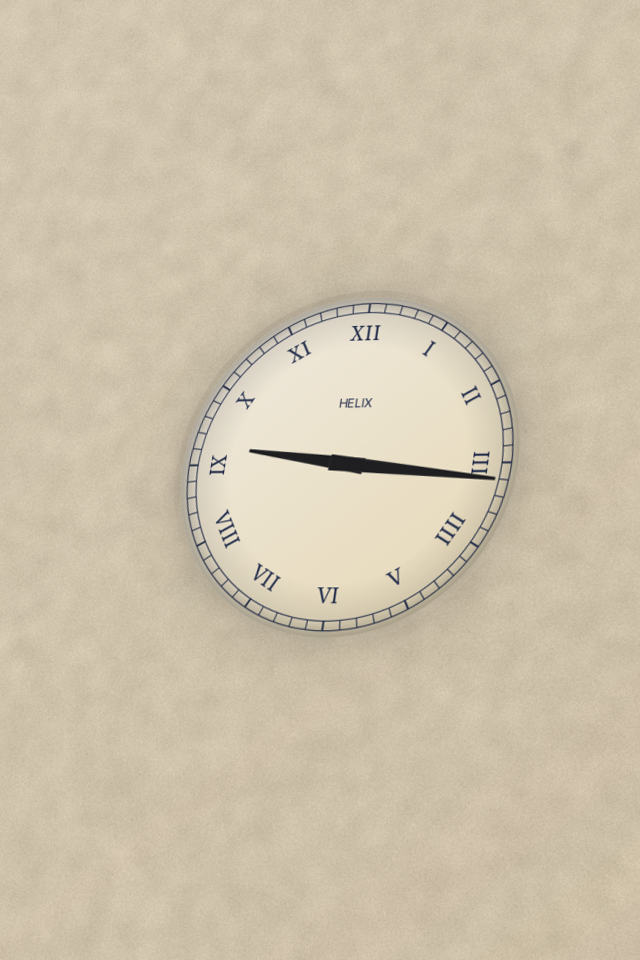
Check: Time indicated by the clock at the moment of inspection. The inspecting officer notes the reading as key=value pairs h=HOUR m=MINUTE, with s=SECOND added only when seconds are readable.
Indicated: h=9 m=16
